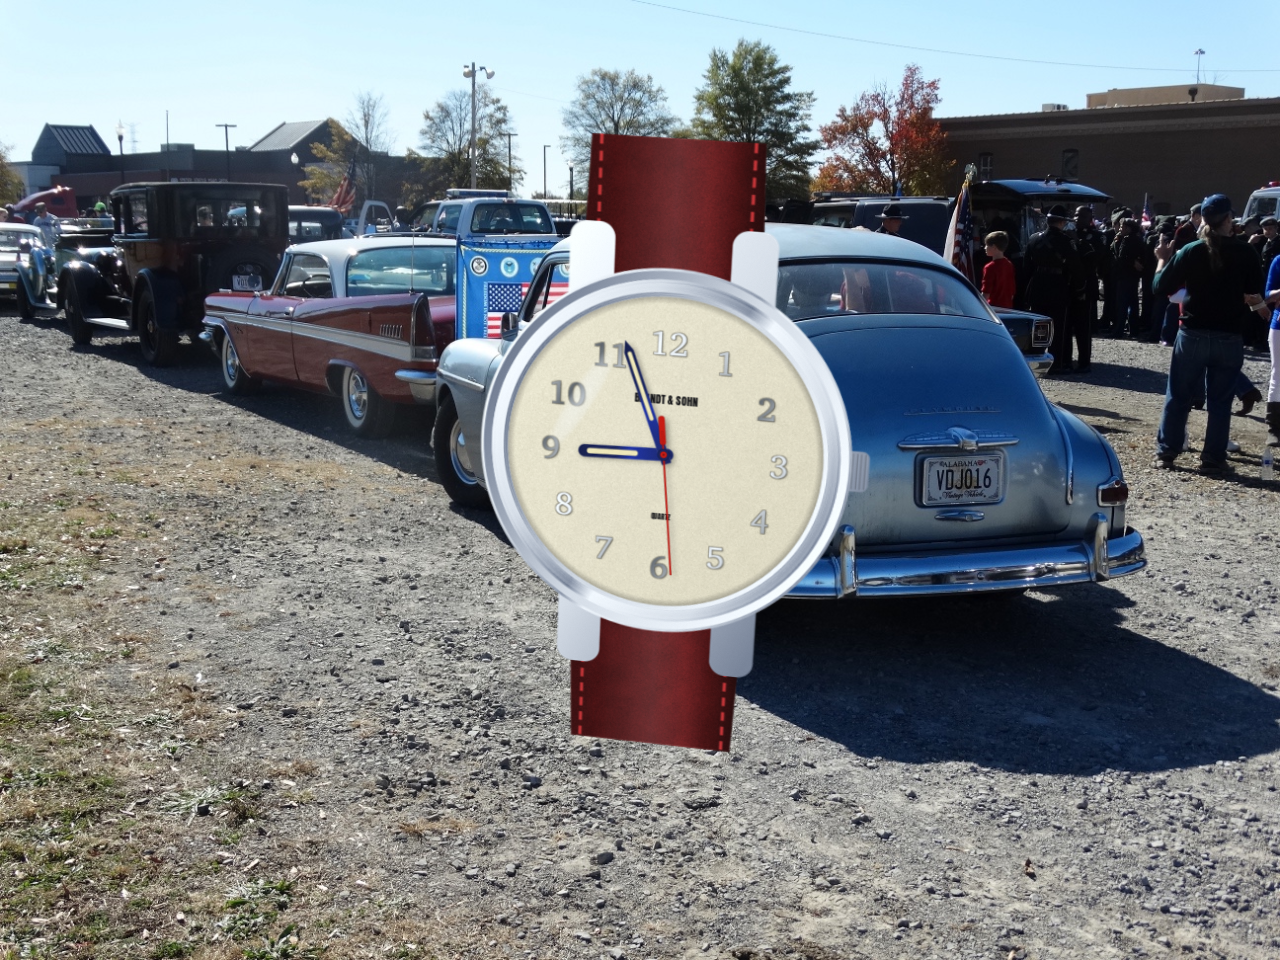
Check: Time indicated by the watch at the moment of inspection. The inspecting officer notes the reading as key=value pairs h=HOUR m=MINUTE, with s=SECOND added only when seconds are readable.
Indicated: h=8 m=56 s=29
